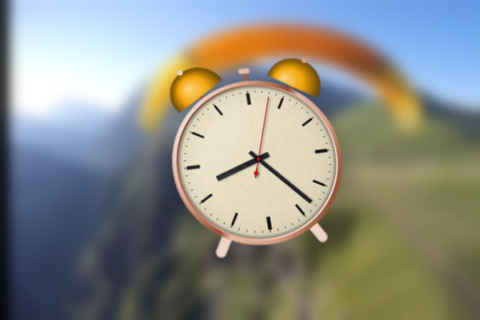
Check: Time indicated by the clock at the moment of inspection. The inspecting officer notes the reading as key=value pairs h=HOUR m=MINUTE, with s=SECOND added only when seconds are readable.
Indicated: h=8 m=23 s=3
